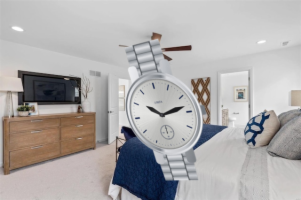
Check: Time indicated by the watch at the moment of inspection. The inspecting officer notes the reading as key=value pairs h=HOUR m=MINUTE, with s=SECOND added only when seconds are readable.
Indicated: h=10 m=13
